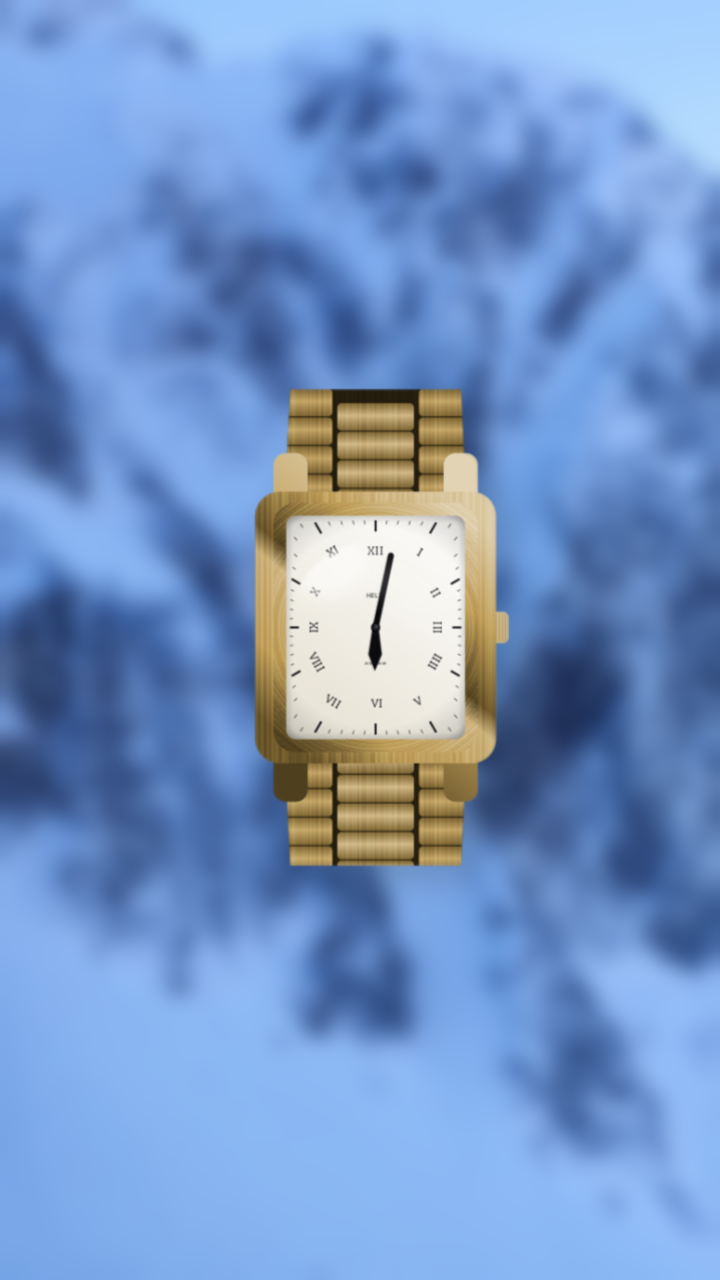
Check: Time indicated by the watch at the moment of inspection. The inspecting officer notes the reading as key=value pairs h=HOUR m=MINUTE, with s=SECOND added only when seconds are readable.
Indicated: h=6 m=2
